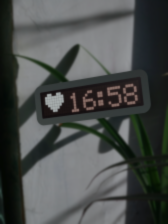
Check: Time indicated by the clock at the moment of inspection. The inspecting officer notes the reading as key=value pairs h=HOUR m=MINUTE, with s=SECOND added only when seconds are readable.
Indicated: h=16 m=58
